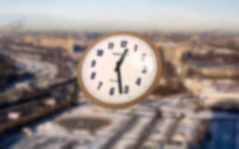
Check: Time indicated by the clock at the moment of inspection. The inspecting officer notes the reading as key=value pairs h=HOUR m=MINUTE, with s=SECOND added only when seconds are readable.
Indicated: h=12 m=27
